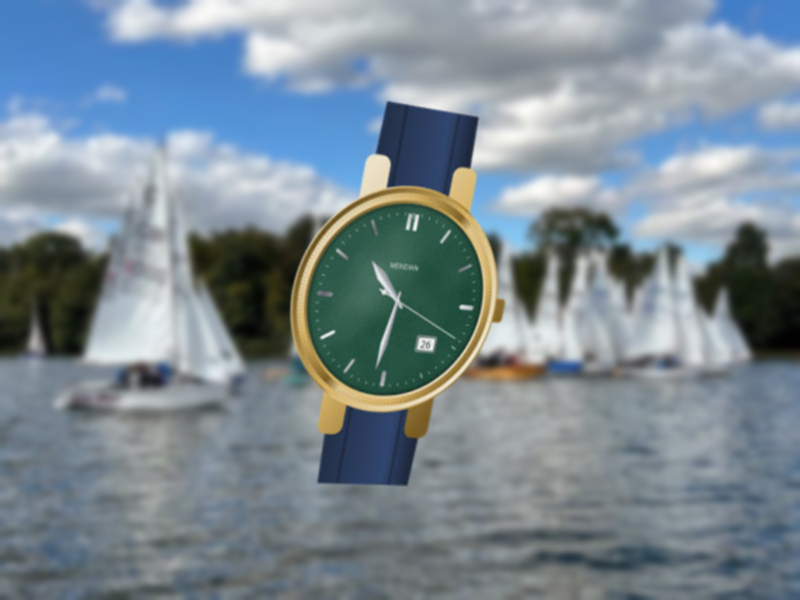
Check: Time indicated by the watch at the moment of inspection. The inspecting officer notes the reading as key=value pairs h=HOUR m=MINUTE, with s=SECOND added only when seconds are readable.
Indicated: h=10 m=31 s=19
